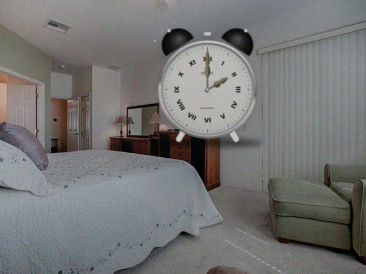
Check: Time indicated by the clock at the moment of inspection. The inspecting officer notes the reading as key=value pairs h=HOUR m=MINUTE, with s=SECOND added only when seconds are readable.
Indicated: h=2 m=0
